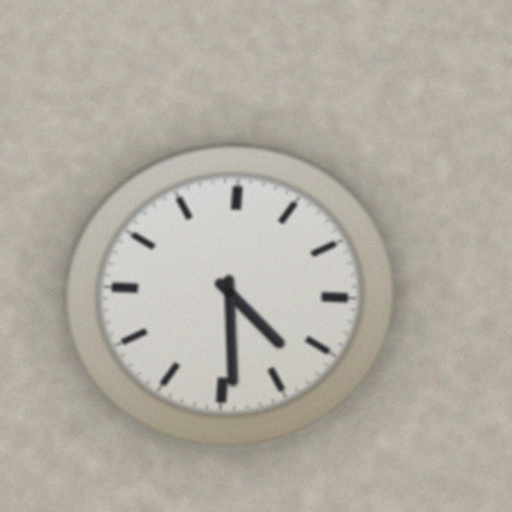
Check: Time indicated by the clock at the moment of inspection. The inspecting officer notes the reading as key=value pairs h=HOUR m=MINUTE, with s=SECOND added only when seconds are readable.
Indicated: h=4 m=29
